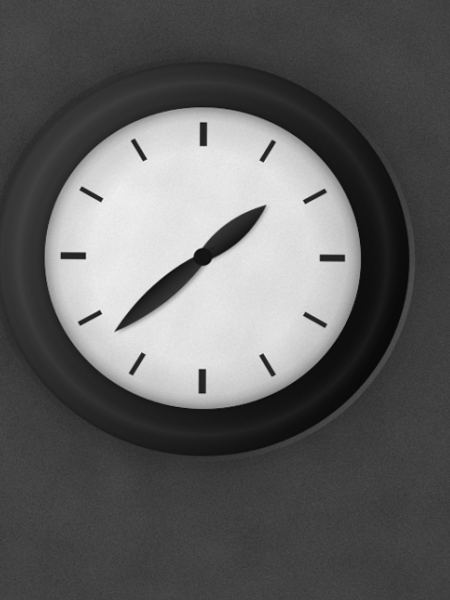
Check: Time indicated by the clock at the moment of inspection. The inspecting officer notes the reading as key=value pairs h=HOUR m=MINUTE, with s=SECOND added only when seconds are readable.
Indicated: h=1 m=38
